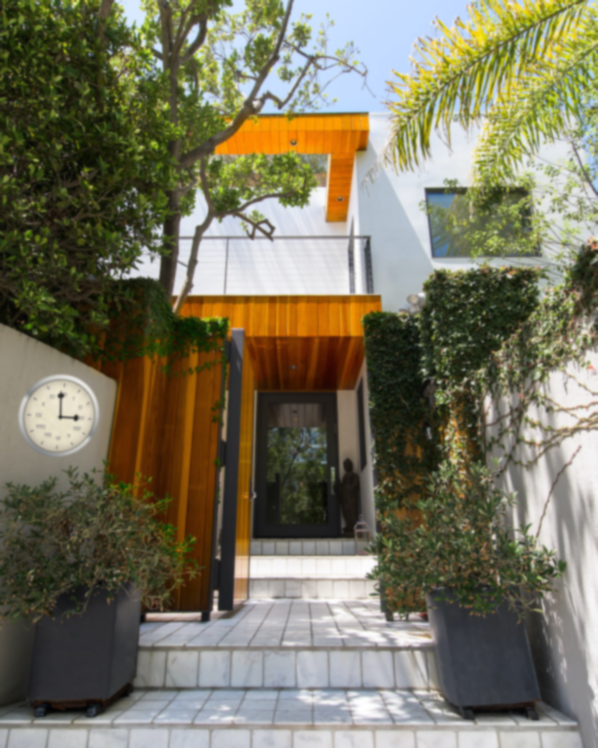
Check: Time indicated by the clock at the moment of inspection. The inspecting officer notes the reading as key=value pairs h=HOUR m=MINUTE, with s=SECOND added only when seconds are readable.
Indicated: h=2 m=59
